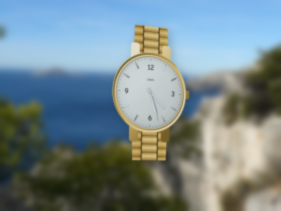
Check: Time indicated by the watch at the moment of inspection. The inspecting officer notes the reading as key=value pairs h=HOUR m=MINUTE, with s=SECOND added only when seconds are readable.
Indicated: h=4 m=27
